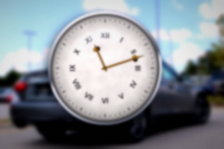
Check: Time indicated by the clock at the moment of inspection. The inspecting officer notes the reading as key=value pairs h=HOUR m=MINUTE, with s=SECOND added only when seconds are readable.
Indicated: h=11 m=12
